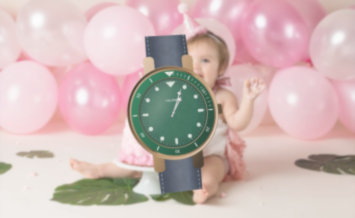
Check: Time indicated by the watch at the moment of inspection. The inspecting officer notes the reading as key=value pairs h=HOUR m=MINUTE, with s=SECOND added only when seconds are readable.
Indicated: h=1 m=4
